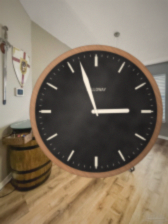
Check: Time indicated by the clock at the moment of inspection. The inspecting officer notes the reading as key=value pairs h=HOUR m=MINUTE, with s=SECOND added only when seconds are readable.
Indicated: h=2 m=57
